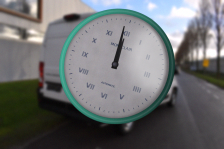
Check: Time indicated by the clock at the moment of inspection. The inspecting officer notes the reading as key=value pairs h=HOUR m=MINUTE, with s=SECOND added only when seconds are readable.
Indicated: h=11 m=59
